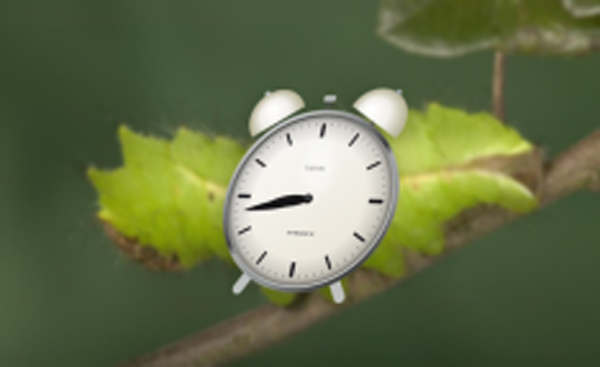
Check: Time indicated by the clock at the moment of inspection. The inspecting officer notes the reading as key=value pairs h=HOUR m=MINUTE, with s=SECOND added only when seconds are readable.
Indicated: h=8 m=43
